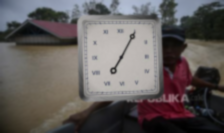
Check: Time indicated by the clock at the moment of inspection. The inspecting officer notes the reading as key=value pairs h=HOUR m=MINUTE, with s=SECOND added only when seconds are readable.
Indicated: h=7 m=5
